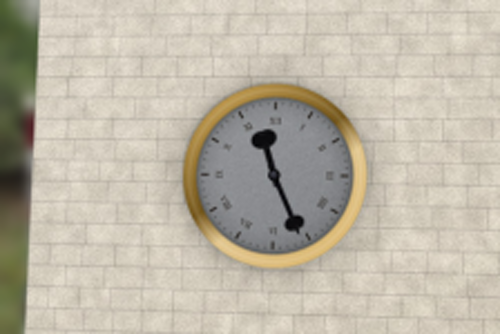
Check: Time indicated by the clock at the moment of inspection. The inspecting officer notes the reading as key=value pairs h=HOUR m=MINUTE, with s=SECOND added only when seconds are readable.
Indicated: h=11 m=26
